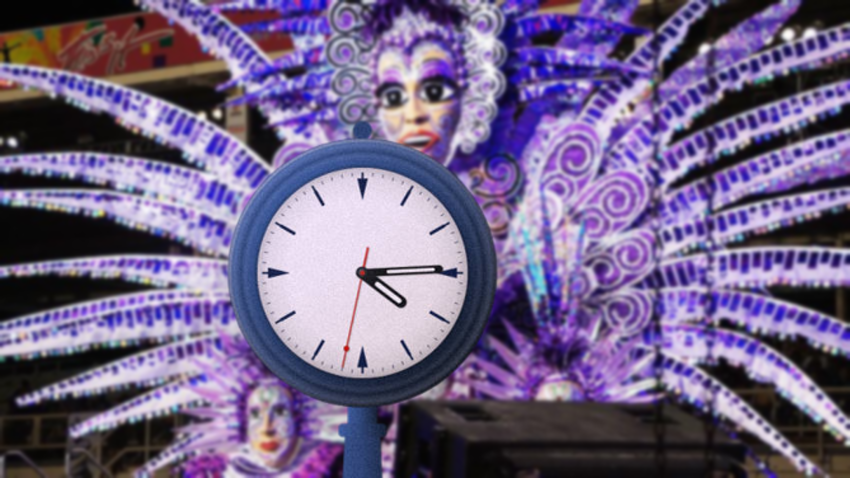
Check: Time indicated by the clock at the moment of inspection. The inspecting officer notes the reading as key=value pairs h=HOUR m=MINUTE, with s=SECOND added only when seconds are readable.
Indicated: h=4 m=14 s=32
